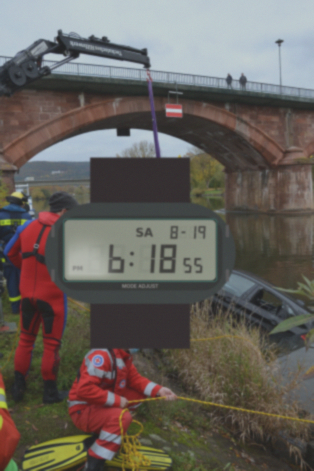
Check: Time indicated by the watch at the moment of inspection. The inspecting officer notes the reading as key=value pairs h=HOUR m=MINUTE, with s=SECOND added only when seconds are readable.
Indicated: h=6 m=18 s=55
